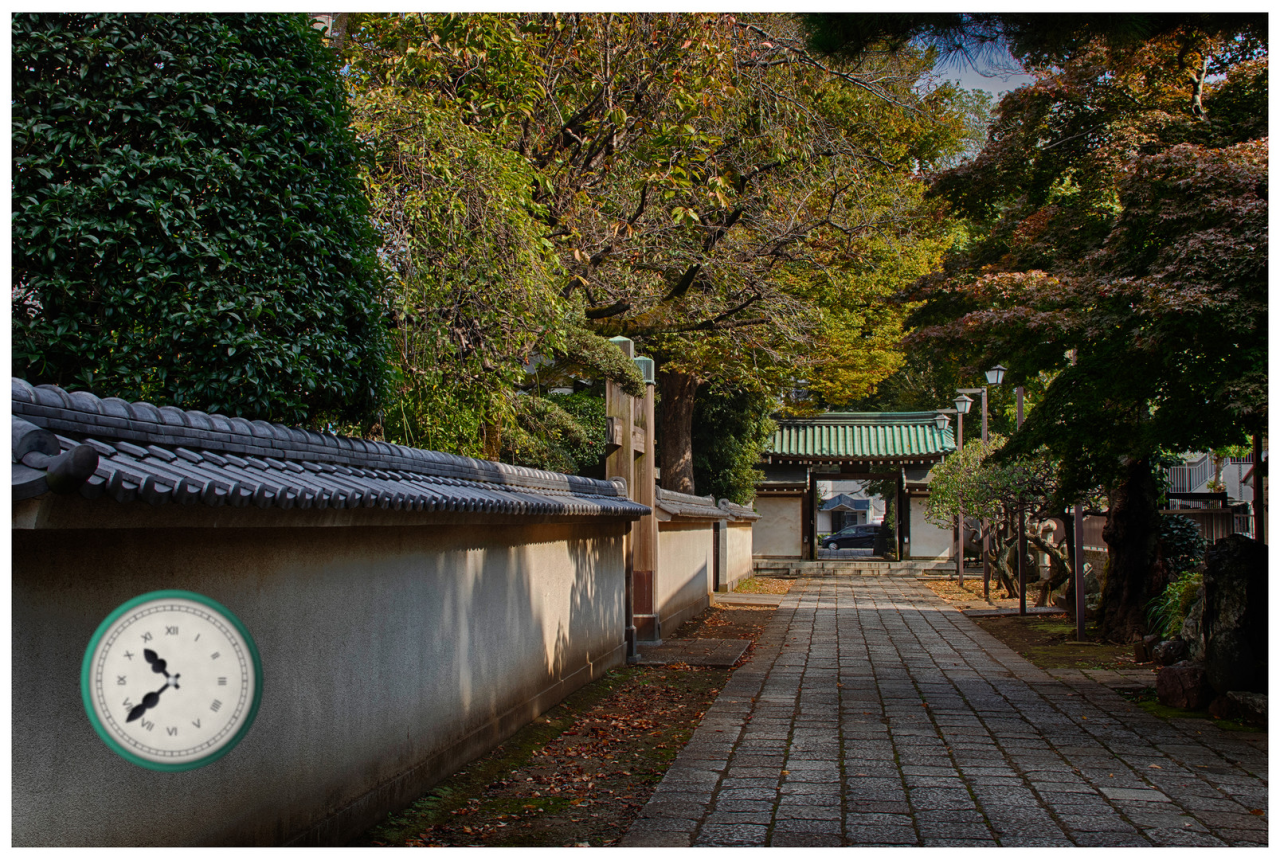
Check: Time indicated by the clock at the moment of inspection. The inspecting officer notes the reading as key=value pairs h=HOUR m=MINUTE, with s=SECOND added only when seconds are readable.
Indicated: h=10 m=38
